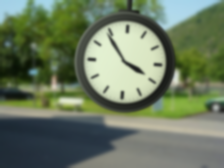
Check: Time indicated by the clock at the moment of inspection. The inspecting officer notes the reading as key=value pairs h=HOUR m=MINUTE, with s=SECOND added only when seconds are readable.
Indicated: h=3 m=54
